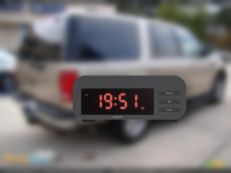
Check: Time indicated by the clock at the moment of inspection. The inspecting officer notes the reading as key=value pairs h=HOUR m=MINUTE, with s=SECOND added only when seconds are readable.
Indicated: h=19 m=51
